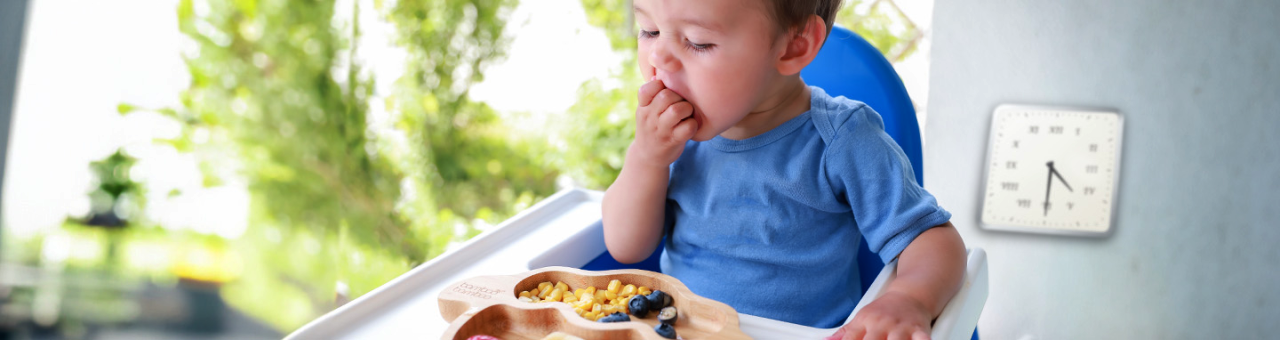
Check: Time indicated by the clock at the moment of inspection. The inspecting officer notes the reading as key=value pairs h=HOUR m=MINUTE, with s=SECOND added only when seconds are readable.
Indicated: h=4 m=30
